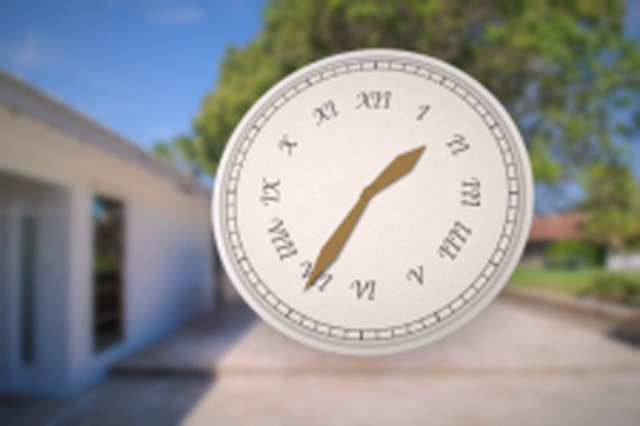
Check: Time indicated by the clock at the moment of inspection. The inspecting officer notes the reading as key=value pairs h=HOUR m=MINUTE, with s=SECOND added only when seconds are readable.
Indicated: h=1 m=35
